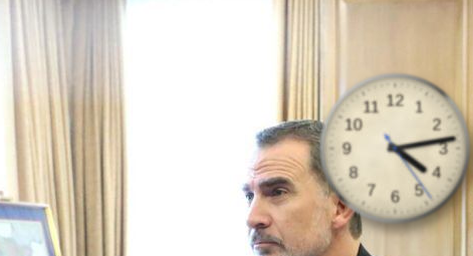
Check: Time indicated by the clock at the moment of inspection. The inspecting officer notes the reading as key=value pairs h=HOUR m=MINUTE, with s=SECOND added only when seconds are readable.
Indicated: h=4 m=13 s=24
